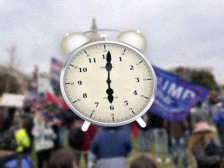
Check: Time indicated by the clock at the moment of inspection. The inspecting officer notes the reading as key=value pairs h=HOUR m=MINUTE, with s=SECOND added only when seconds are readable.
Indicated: h=6 m=1
